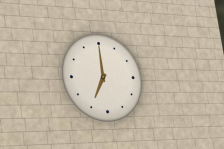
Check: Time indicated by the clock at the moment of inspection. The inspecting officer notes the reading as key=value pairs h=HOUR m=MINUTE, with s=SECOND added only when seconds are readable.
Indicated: h=7 m=0
